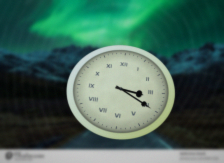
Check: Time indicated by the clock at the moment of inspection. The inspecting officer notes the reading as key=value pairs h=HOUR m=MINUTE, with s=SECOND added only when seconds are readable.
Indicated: h=3 m=20
